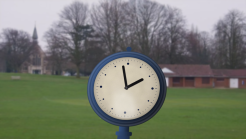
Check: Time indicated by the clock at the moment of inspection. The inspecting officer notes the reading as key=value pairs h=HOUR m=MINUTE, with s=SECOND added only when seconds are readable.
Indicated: h=1 m=58
